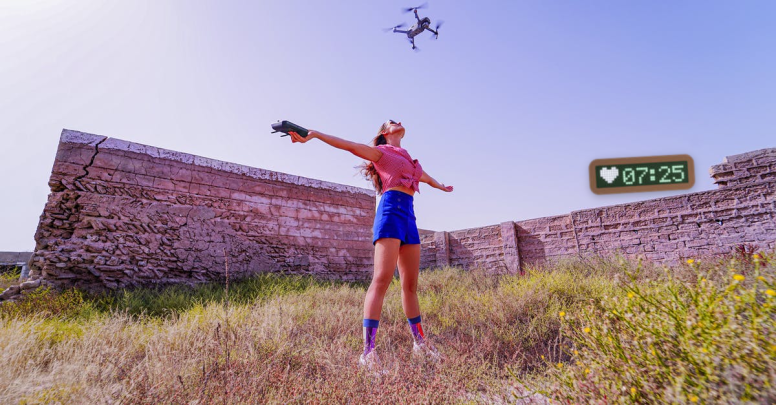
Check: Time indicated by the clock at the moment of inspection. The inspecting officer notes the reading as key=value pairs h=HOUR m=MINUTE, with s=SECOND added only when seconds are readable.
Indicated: h=7 m=25
